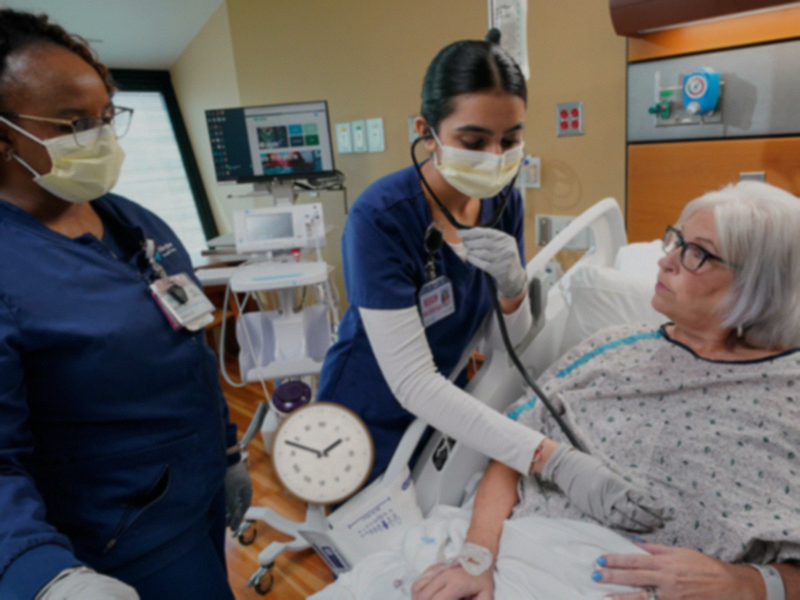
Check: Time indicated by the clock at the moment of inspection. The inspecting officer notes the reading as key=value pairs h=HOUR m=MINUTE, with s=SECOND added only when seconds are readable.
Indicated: h=1 m=48
